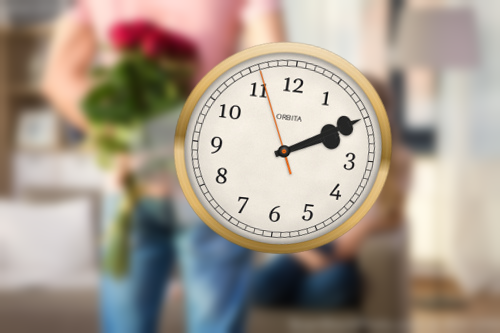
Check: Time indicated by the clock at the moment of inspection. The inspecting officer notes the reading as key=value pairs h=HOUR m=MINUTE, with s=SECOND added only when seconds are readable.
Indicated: h=2 m=9 s=56
